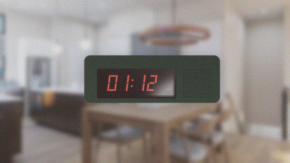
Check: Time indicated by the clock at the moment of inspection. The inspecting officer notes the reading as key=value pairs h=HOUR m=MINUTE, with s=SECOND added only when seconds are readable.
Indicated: h=1 m=12
